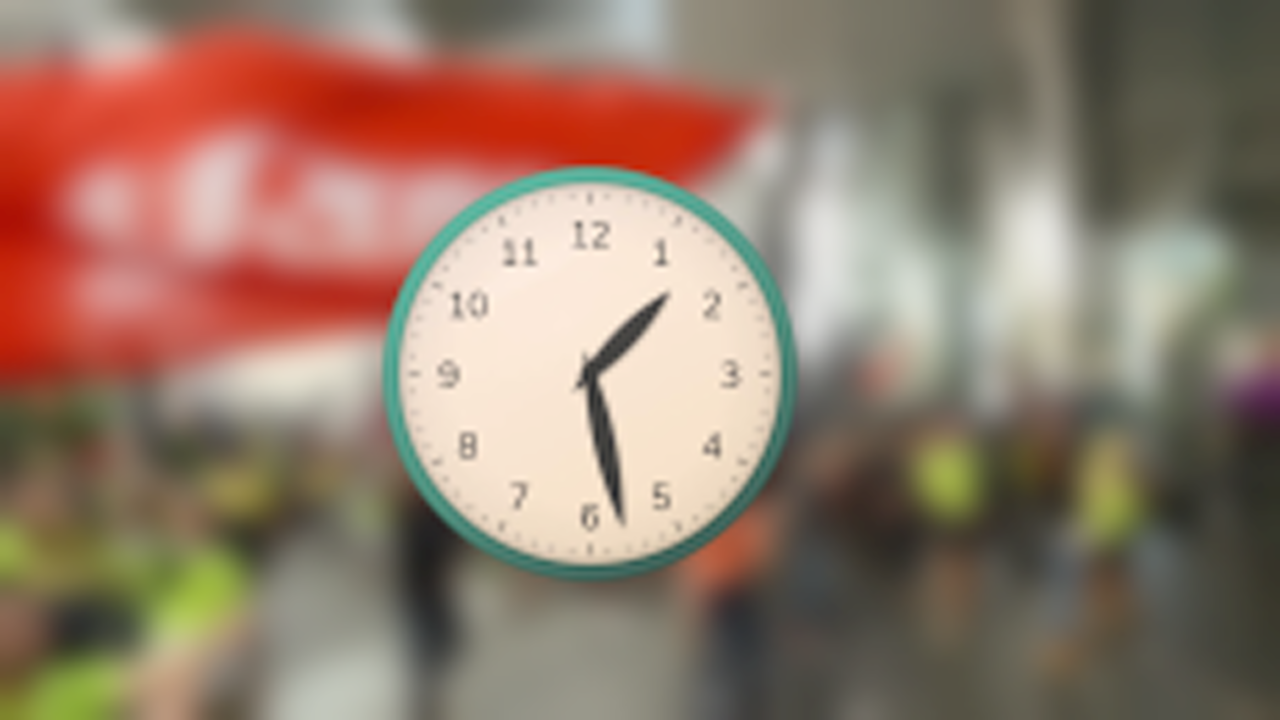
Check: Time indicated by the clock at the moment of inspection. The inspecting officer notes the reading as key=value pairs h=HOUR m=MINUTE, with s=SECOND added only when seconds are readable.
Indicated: h=1 m=28
